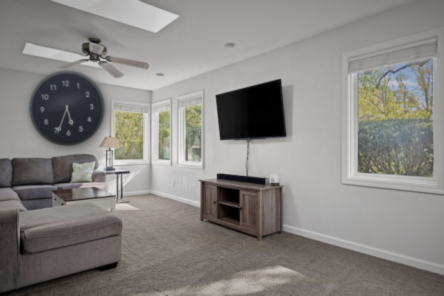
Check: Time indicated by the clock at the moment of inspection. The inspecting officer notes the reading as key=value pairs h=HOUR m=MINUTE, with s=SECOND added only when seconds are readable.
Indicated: h=5 m=34
